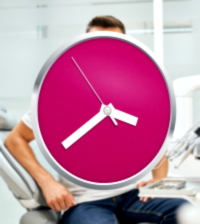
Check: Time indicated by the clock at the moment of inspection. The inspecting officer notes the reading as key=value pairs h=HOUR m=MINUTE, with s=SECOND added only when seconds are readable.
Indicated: h=3 m=38 s=54
